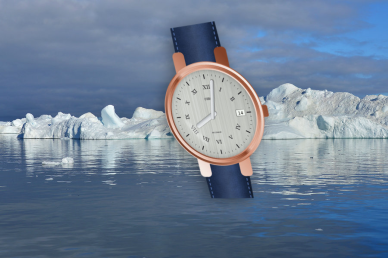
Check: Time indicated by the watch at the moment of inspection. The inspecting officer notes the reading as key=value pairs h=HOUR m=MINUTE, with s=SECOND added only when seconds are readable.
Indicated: h=8 m=2
